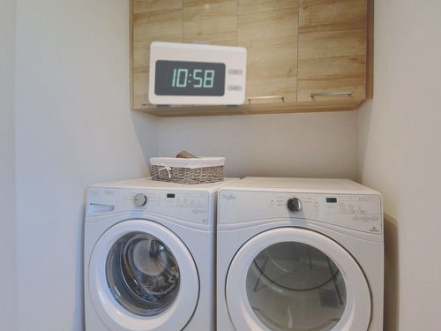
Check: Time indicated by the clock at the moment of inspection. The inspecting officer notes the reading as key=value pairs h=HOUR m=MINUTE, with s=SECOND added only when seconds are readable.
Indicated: h=10 m=58
